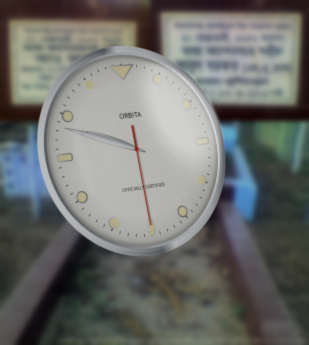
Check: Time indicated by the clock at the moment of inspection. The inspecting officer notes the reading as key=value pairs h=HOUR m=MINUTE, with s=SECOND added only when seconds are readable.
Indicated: h=9 m=48 s=30
